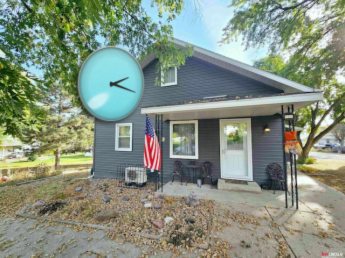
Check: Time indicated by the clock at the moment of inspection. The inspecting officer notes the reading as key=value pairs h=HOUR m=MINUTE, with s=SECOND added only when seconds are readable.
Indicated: h=2 m=18
